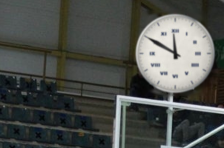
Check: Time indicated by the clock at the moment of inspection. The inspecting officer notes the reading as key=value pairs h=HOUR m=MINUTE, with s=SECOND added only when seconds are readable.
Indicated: h=11 m=50
